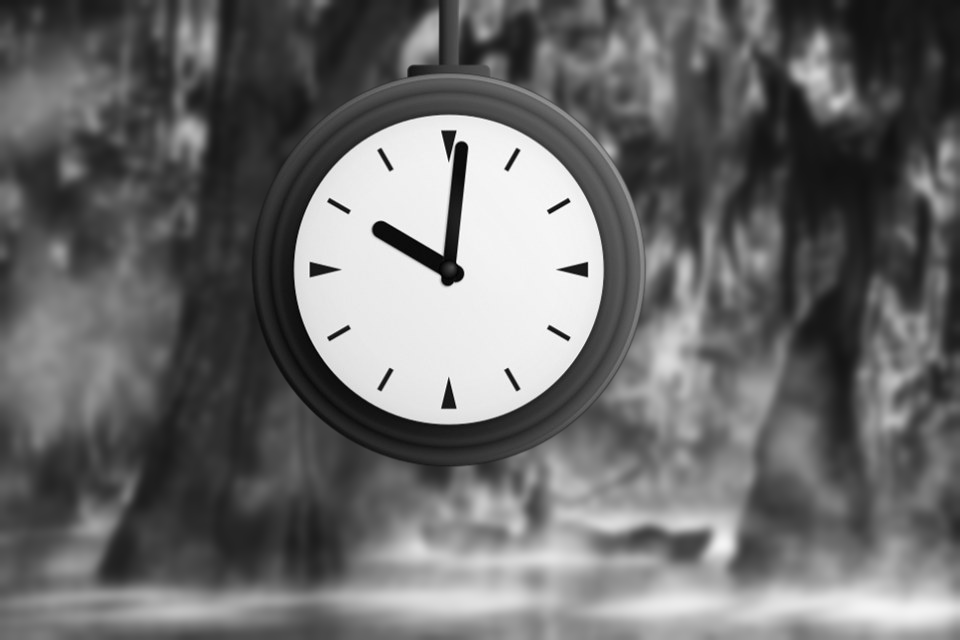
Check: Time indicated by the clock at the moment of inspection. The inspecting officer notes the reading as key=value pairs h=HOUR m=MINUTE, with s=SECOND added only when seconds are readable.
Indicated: h=10 m=1
